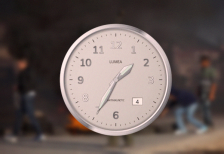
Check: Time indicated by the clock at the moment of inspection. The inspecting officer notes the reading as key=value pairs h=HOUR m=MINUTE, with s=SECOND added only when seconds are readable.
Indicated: h=1 m=35
